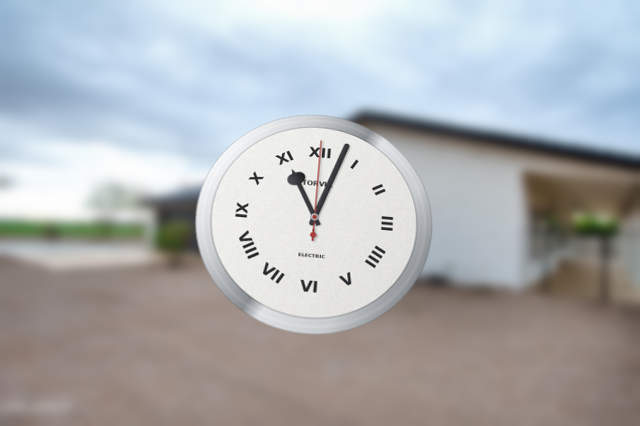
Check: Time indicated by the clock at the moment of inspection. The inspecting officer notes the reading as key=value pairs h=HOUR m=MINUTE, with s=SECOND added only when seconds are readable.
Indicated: h=11 m=3 s=0
